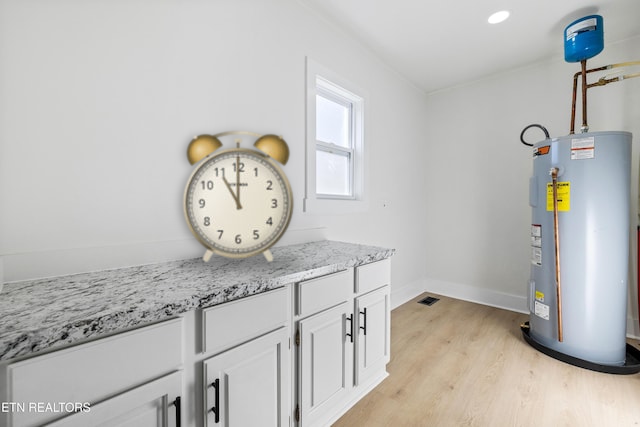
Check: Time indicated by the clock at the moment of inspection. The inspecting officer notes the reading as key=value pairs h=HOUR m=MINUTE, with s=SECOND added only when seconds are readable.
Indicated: h=11 m=0
